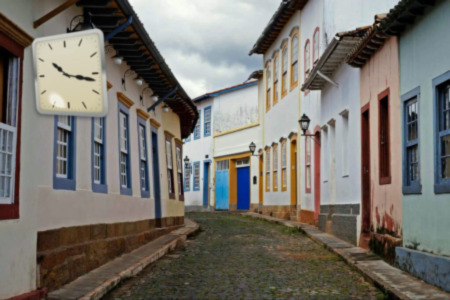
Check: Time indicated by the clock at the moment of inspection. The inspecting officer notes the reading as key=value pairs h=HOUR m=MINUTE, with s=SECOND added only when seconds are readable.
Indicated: h=10 m=17
